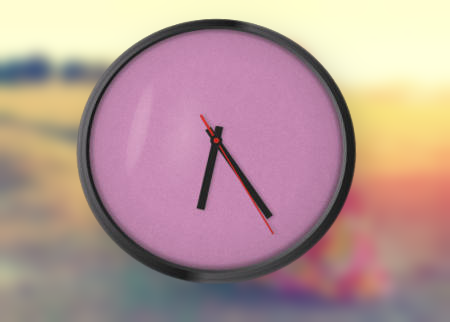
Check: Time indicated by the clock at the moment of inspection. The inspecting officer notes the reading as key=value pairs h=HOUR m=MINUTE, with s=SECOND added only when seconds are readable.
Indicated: h=6 m=24 s=25
